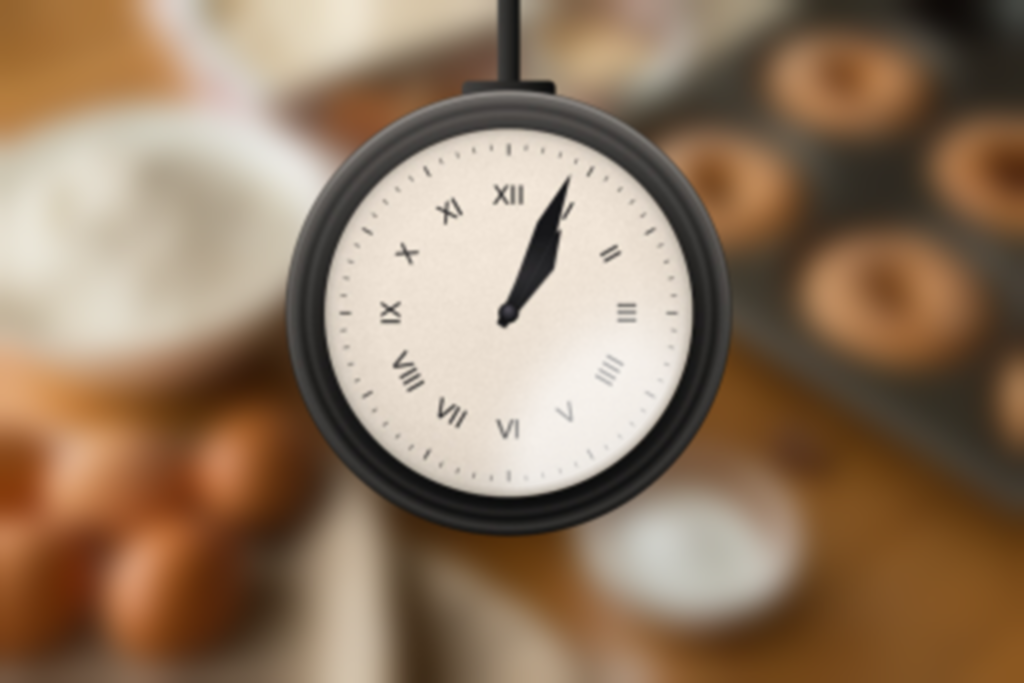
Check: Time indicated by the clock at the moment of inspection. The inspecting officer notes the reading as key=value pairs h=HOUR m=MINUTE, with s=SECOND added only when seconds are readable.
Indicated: h=1 m=4
